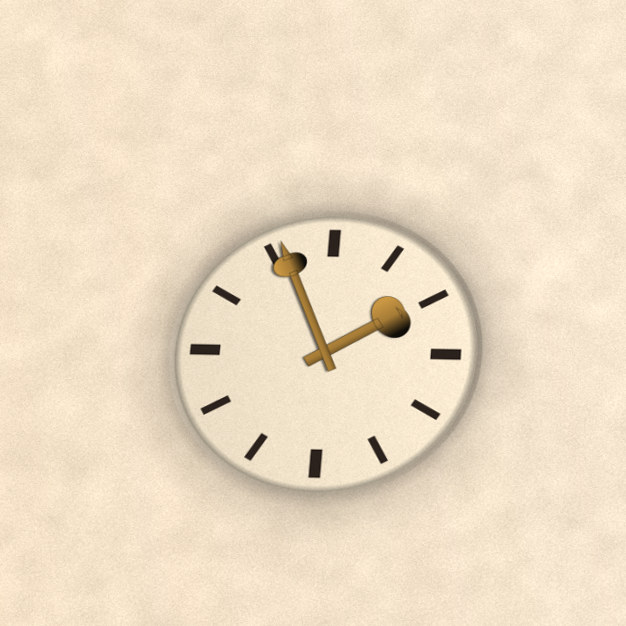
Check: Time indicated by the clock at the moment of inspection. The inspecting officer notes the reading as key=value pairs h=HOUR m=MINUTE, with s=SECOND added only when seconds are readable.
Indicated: h=1 m=56
